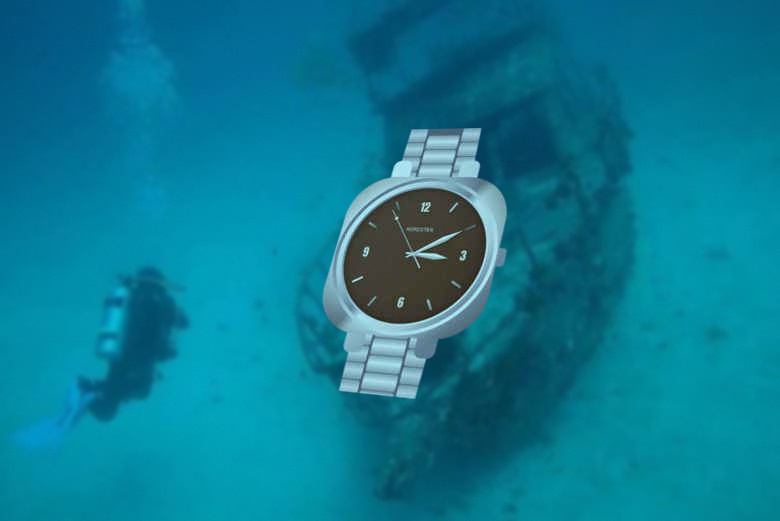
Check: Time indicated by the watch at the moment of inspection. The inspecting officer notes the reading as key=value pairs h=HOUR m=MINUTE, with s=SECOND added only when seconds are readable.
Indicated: h=3 m=9 s=54
